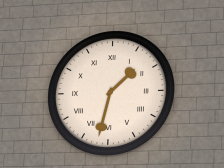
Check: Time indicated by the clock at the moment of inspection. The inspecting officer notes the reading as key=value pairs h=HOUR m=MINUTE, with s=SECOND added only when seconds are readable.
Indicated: h=1 m=32
